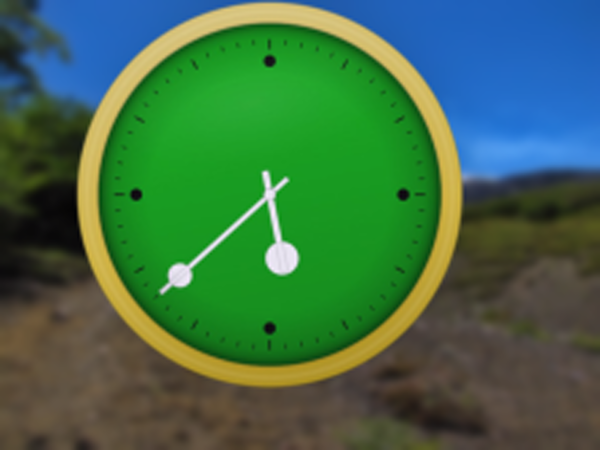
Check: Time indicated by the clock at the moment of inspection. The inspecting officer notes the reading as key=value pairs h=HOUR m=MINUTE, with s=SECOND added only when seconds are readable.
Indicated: h=5 m=38
